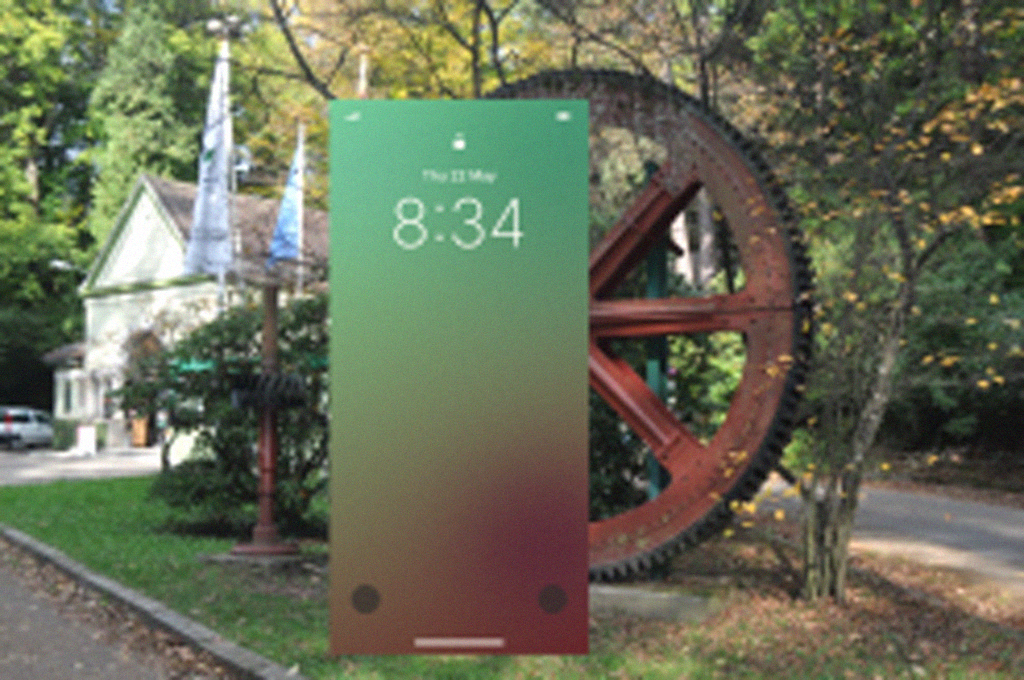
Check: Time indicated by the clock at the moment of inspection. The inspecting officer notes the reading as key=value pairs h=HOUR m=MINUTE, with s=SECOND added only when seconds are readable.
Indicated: h=8 m=34
